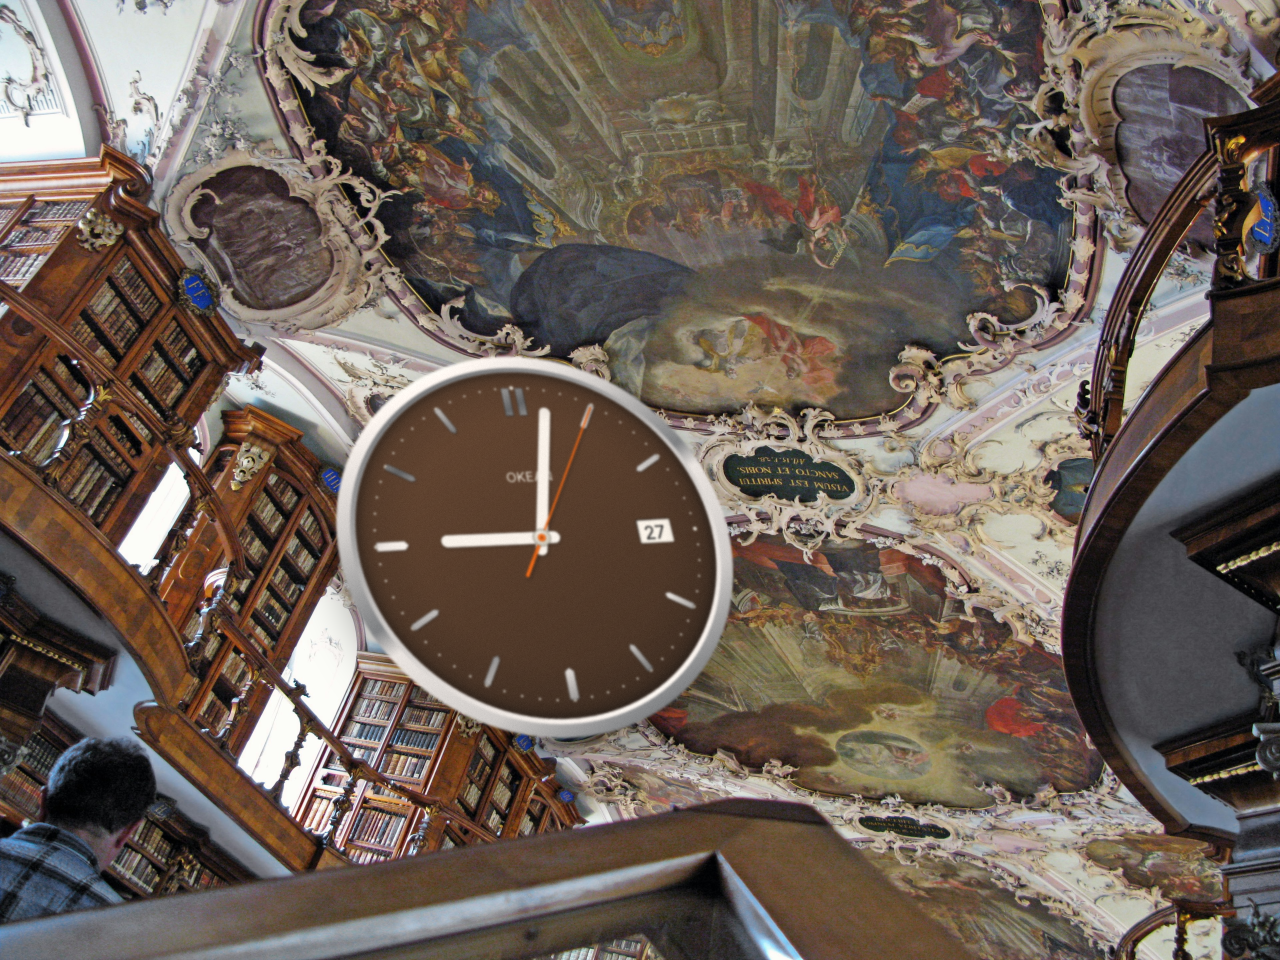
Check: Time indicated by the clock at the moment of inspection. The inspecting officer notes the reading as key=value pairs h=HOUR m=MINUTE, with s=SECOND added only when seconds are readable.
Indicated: h=9 m=2 s=5
